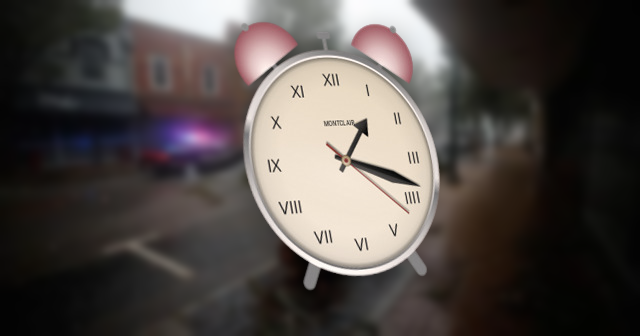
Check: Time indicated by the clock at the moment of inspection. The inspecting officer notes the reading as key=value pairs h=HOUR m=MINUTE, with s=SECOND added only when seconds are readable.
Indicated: h=1 m=18 s=22
